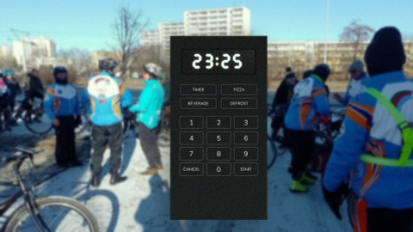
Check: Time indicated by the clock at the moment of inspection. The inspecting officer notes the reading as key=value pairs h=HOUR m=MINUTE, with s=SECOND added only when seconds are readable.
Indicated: h=23 m=25
